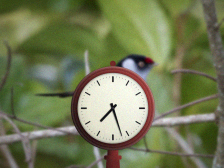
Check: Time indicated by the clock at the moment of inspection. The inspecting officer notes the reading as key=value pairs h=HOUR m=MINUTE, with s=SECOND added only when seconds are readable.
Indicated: h=7 m=27
